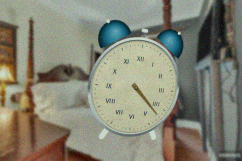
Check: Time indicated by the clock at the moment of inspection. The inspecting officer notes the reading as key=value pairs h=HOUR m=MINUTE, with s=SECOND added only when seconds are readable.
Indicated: h=4 m=22
